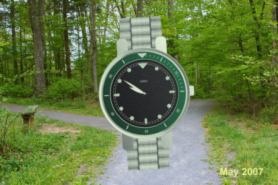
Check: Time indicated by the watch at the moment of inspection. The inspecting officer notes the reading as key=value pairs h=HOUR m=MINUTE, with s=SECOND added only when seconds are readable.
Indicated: h=9 m=51
